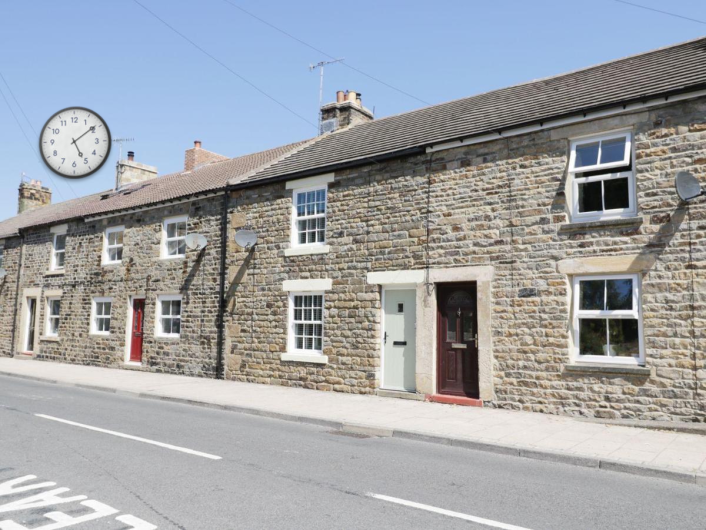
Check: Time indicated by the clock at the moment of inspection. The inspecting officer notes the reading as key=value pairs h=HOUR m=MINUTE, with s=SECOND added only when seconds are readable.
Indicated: h=5 m=9
